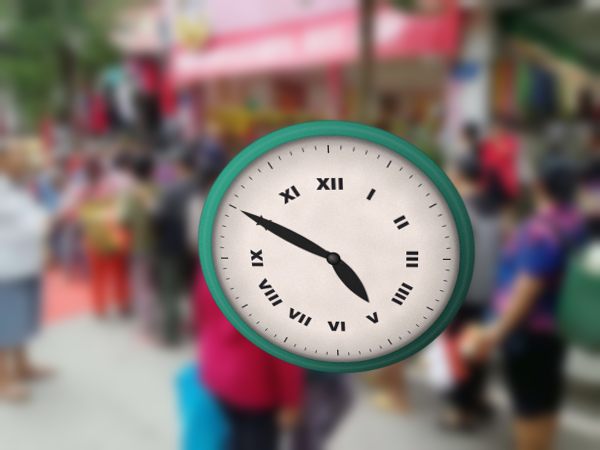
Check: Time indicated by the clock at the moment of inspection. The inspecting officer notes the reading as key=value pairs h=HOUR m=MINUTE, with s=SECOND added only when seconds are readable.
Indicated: h=4 m=50
